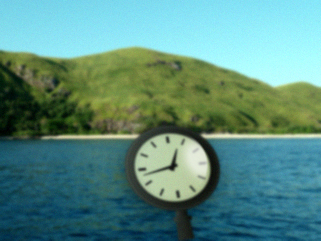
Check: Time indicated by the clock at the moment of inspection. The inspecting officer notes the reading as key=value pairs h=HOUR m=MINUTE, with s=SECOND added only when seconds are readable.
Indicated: h=12 m=43
